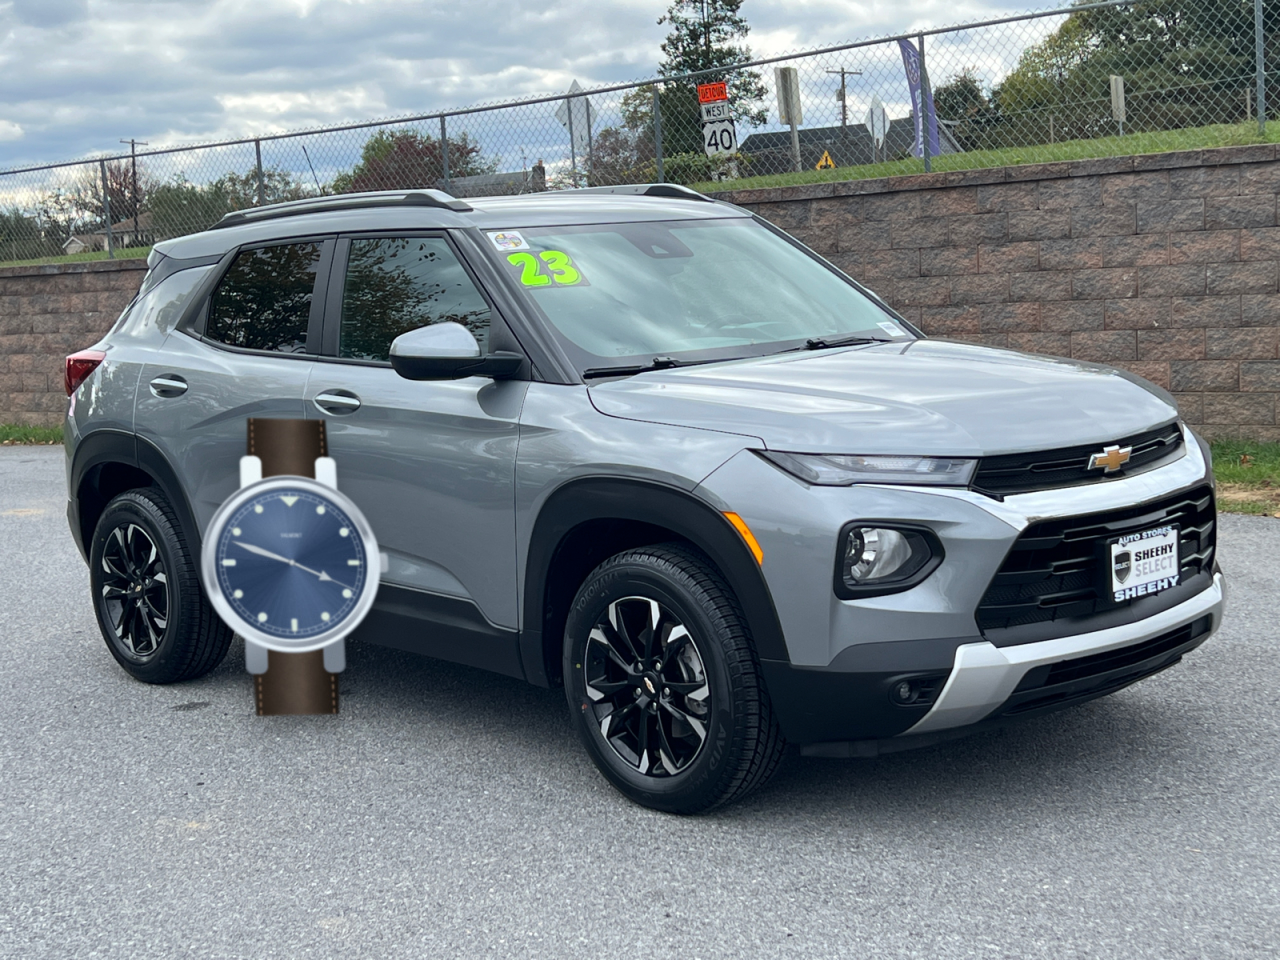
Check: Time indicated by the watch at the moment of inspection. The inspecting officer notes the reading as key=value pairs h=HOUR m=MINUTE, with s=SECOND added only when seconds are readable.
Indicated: h=3 m=48 s=19
